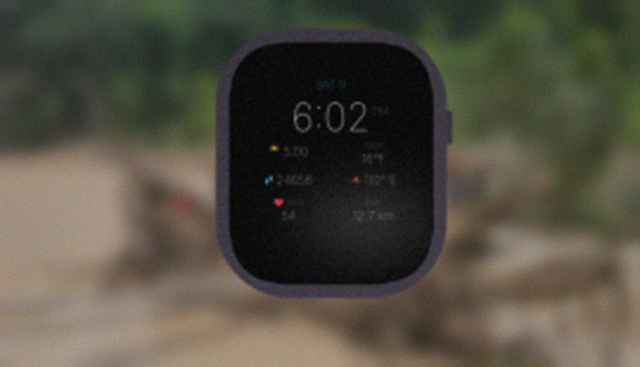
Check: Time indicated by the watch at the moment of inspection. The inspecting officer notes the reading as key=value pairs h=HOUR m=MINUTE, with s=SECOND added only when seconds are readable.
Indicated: h=6 m=2
